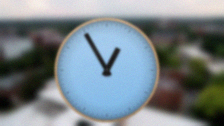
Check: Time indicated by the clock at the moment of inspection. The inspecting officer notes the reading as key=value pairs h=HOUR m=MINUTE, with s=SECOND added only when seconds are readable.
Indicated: h=12 m=55
